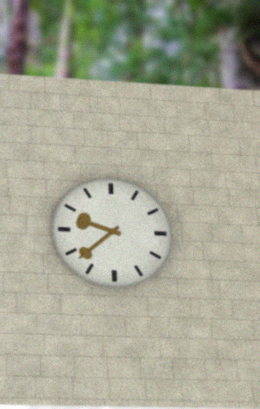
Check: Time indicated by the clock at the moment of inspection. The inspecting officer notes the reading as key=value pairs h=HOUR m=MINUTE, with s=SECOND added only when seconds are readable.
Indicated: h=9 m=38
